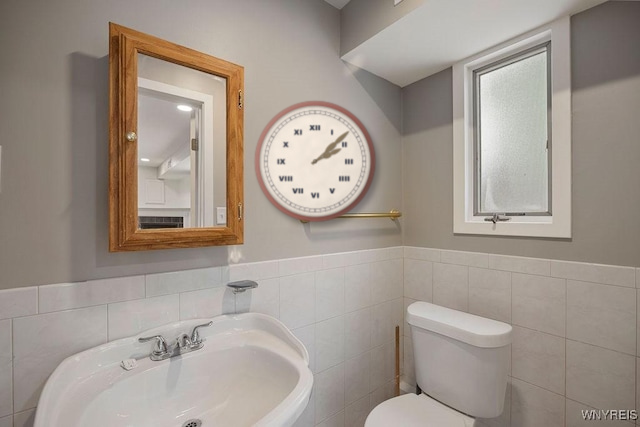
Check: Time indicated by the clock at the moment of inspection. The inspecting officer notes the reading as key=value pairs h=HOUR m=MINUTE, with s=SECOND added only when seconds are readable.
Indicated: h=2 m=8
